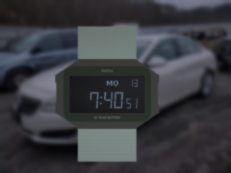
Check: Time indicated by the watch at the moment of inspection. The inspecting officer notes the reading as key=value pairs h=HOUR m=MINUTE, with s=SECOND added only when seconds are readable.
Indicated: h=7 m=40 s=51
